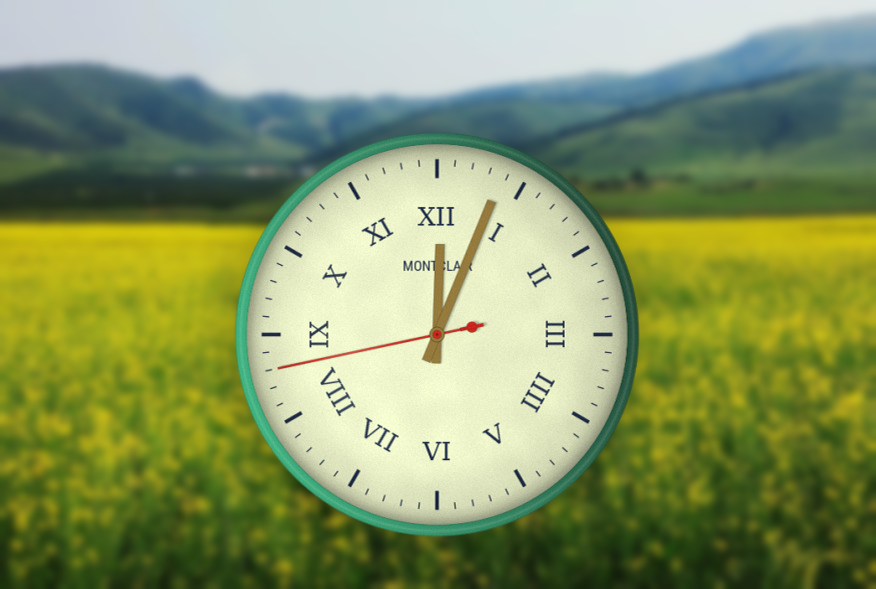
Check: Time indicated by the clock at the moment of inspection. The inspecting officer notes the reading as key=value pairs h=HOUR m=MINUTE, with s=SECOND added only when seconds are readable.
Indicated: h=12 m=3 s=43
